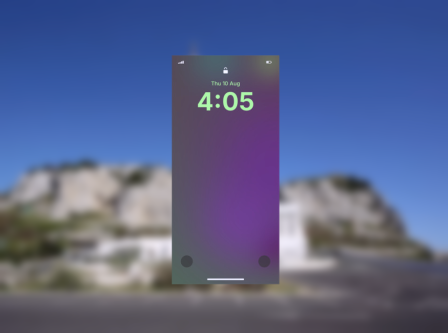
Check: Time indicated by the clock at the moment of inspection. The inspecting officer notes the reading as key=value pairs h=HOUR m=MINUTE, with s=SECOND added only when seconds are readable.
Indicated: h=4 m=5
